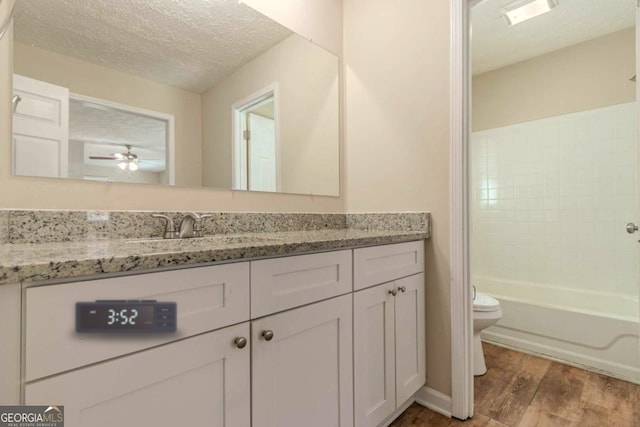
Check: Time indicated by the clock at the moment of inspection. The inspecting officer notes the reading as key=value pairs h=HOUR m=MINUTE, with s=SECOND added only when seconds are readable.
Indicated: h=3 m=52
